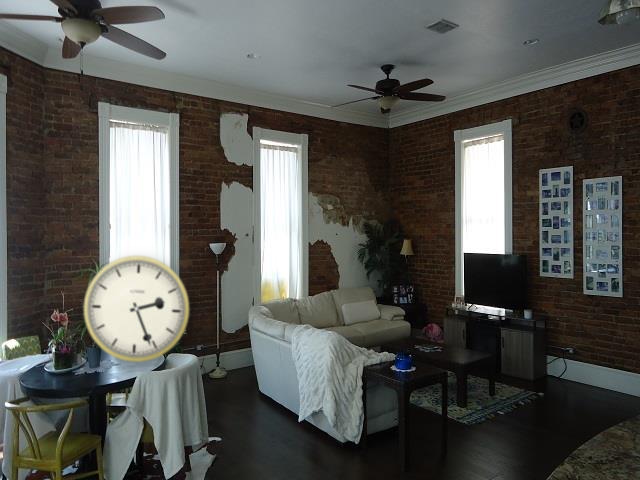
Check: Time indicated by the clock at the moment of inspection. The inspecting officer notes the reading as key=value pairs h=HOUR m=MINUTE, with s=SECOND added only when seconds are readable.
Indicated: h=2 m=26
